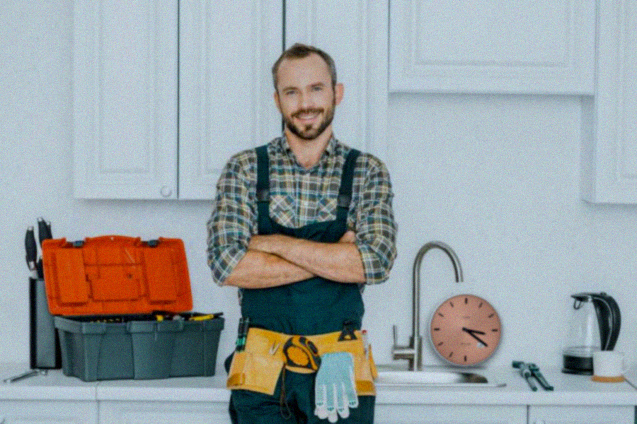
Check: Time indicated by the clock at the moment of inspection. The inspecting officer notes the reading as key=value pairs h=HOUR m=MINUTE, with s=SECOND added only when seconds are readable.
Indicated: h=3 m=21
